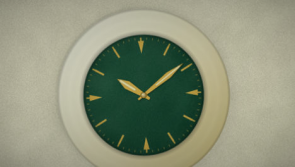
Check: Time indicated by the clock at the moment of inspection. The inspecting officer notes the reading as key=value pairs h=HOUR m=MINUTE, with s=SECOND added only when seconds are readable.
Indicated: h=10 m=9
